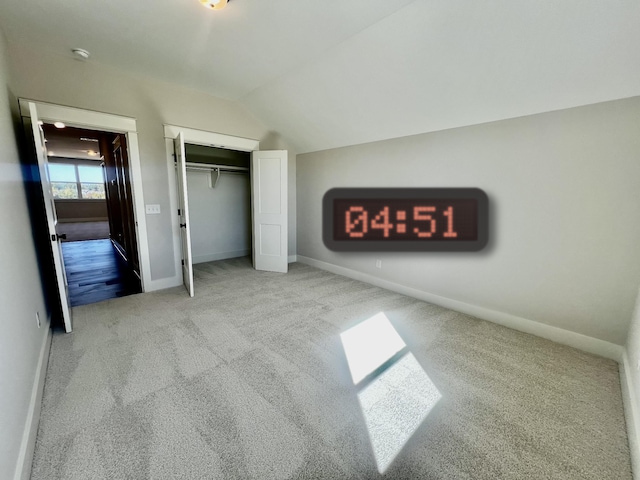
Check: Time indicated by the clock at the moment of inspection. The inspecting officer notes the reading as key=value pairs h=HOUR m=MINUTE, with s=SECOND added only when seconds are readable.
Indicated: h=4 m=51
